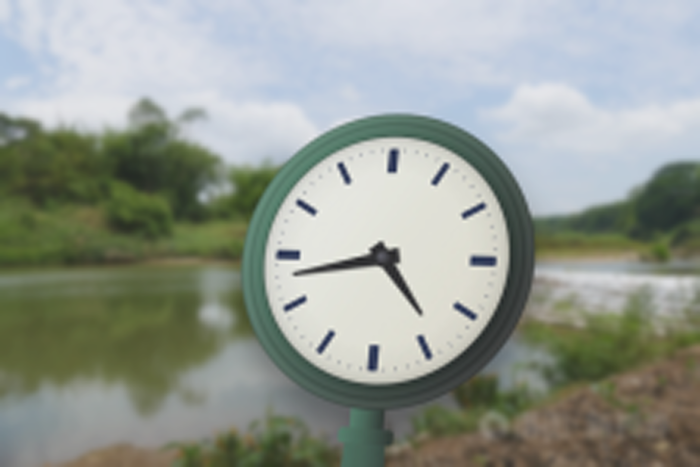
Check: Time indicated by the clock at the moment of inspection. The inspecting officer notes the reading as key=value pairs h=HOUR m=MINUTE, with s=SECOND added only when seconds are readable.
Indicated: h=4 m=43
